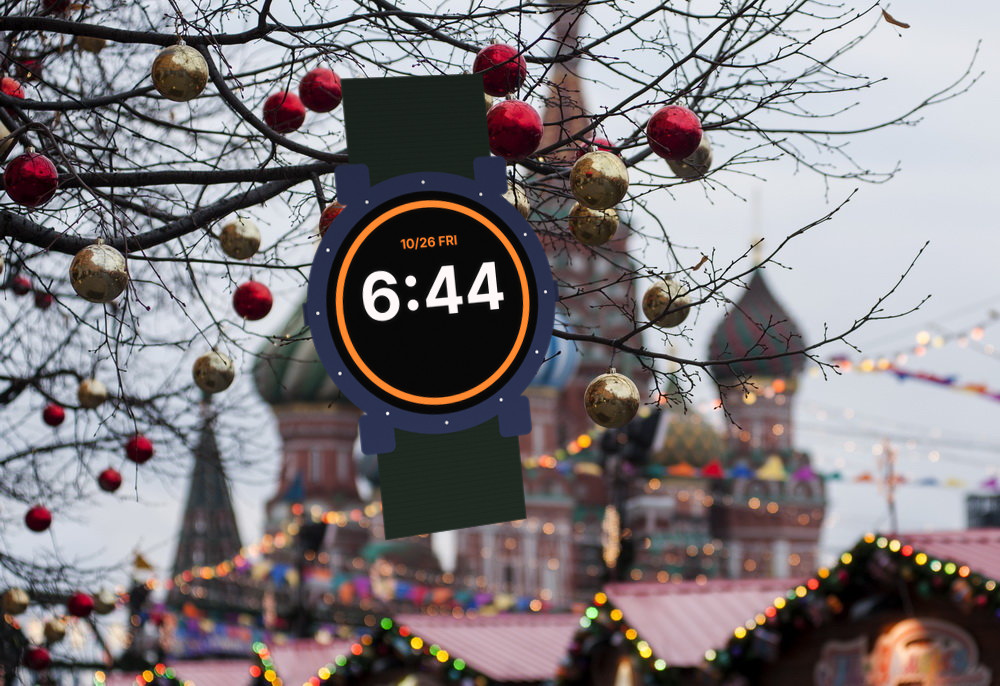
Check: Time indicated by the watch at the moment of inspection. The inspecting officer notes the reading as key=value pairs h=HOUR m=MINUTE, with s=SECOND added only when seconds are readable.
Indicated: h=6 m=44
